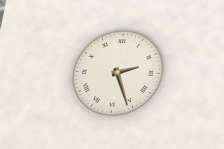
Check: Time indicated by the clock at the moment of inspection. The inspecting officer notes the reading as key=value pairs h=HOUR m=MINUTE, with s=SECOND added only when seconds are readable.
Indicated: h=2 m=26
